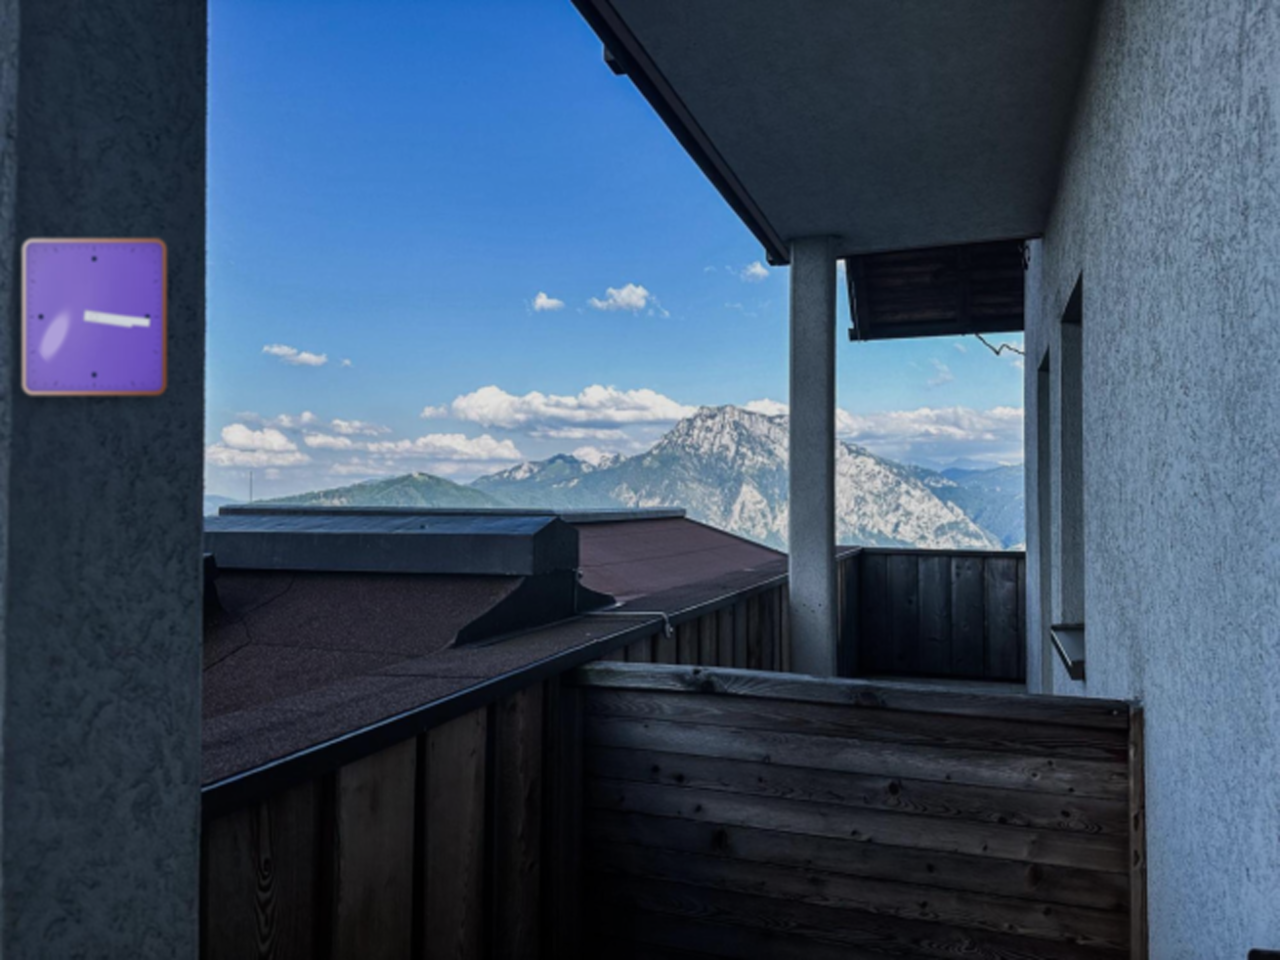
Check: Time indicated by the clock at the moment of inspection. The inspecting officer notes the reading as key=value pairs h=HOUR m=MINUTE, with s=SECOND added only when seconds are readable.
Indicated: h=3 m=16
